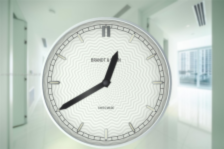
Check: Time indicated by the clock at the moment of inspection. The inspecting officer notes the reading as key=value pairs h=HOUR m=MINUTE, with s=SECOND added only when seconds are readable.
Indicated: h=12 m=40
